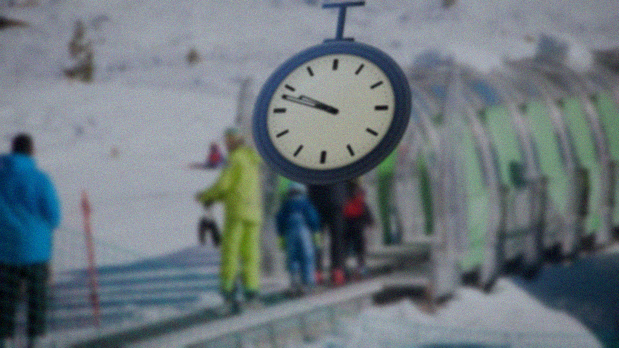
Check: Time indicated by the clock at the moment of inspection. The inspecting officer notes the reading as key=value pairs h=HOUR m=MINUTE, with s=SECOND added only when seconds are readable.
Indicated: h=9 m=48
